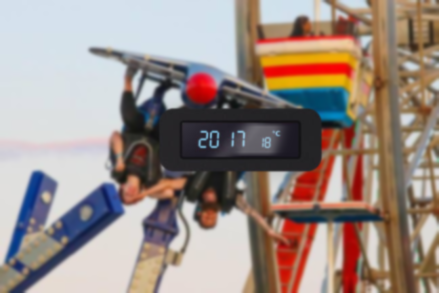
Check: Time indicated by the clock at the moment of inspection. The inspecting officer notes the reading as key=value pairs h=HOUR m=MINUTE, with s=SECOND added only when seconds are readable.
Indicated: h=20 m=17
